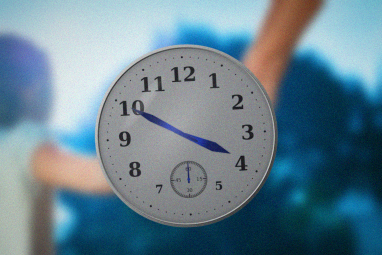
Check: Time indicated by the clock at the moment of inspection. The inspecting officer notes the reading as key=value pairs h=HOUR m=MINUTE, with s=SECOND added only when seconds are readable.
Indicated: h=3 m=50
